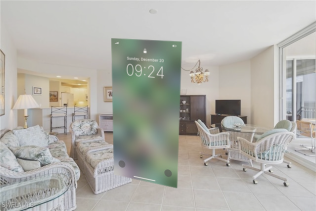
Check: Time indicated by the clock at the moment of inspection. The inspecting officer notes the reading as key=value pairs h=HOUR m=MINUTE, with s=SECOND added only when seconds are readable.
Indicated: h=9 m=24
